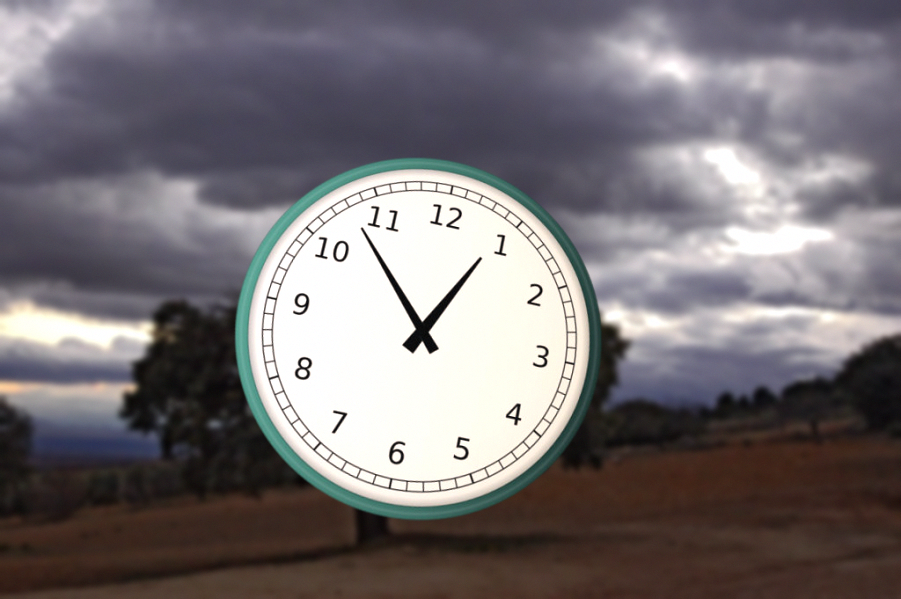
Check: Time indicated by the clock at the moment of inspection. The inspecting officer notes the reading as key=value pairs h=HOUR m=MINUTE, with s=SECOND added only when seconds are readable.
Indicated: h=12 m=53
